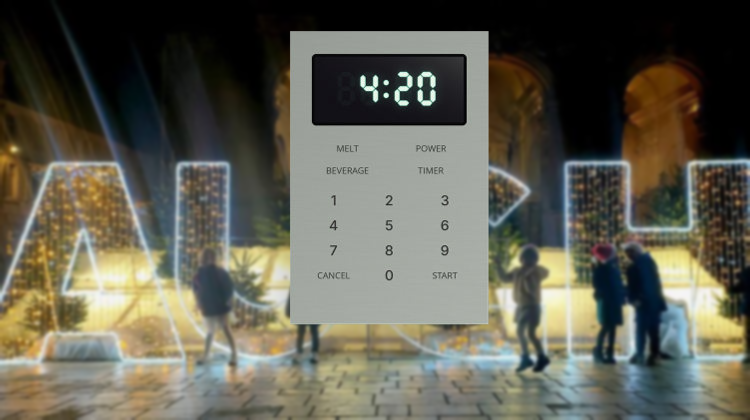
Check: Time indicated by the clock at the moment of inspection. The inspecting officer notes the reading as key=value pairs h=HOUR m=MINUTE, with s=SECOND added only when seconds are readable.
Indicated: h=4 m=20
